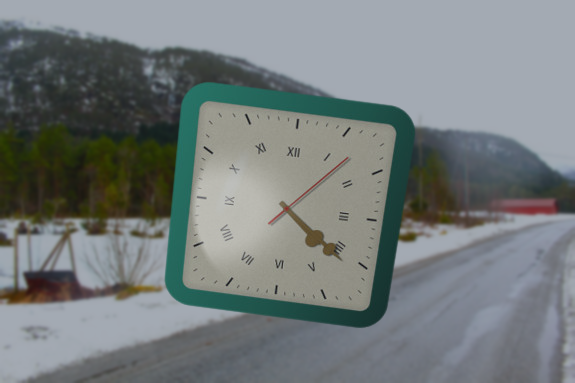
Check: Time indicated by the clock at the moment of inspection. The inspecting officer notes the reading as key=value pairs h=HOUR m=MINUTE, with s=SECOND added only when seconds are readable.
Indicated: h=4 m=21 s=7
